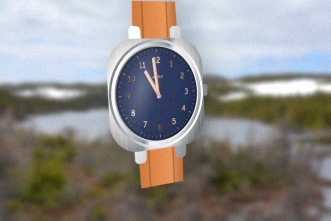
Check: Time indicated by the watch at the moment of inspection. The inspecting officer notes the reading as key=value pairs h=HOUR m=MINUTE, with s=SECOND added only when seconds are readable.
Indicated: h=10 m=59
